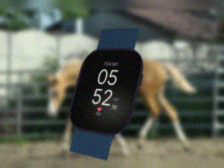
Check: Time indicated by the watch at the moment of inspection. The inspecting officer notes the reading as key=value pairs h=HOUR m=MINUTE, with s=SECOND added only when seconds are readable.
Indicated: h=5 m=52
